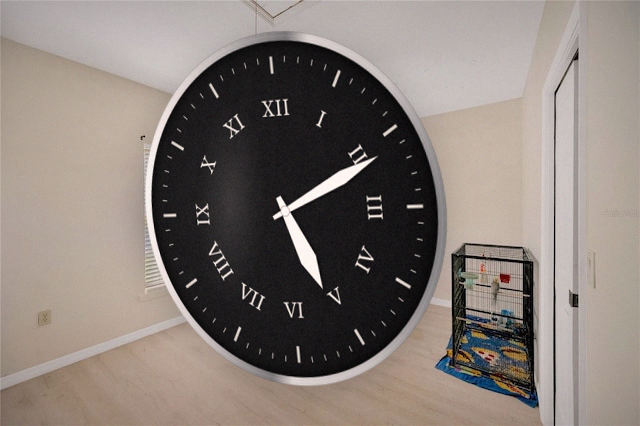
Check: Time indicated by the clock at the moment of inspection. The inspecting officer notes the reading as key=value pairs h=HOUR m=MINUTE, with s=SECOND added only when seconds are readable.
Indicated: h=5 m=11
